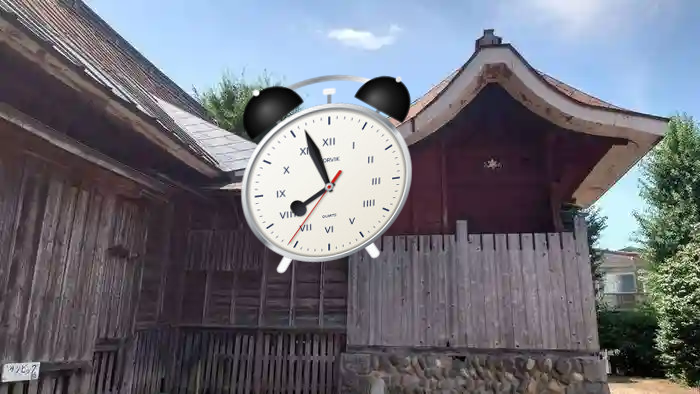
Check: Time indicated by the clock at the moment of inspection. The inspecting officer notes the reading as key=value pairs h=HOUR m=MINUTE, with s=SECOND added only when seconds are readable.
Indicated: h=7 m=56 s=36
